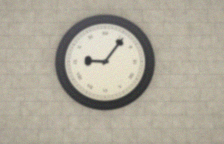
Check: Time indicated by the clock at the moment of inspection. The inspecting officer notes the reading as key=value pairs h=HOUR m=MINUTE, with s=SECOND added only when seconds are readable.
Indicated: h=9 m=6
